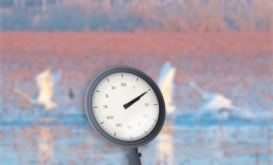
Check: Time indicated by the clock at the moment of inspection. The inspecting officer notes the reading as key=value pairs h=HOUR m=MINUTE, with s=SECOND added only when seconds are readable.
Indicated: h=2 m=10
